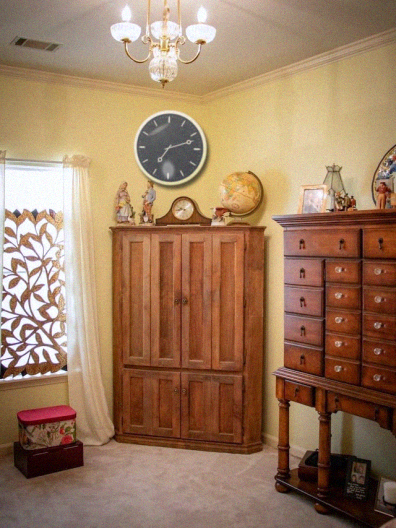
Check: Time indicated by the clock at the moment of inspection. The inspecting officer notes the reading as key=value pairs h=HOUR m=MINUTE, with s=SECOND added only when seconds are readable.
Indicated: h=7 m=12
